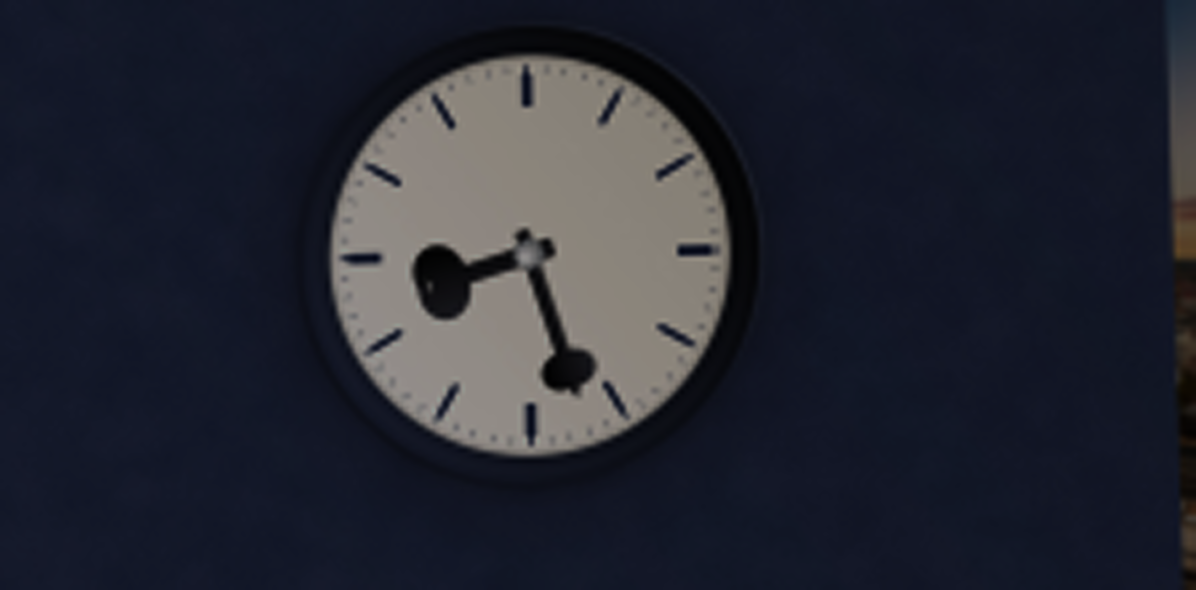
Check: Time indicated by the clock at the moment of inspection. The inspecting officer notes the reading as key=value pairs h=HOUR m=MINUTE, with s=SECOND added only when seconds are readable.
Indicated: h=8 m=27
